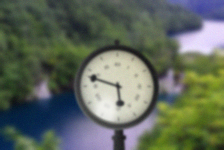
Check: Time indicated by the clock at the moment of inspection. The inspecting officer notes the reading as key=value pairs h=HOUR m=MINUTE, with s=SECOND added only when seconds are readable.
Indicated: h=5 m=48
